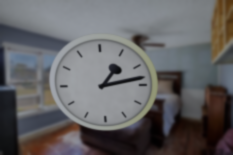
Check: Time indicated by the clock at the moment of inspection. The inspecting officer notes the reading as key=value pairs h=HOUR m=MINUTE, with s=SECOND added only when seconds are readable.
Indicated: h=1 m=13
